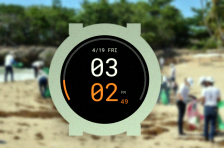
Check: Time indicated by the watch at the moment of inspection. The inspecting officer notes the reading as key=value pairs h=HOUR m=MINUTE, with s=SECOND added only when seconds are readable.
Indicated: h=3 m=2
